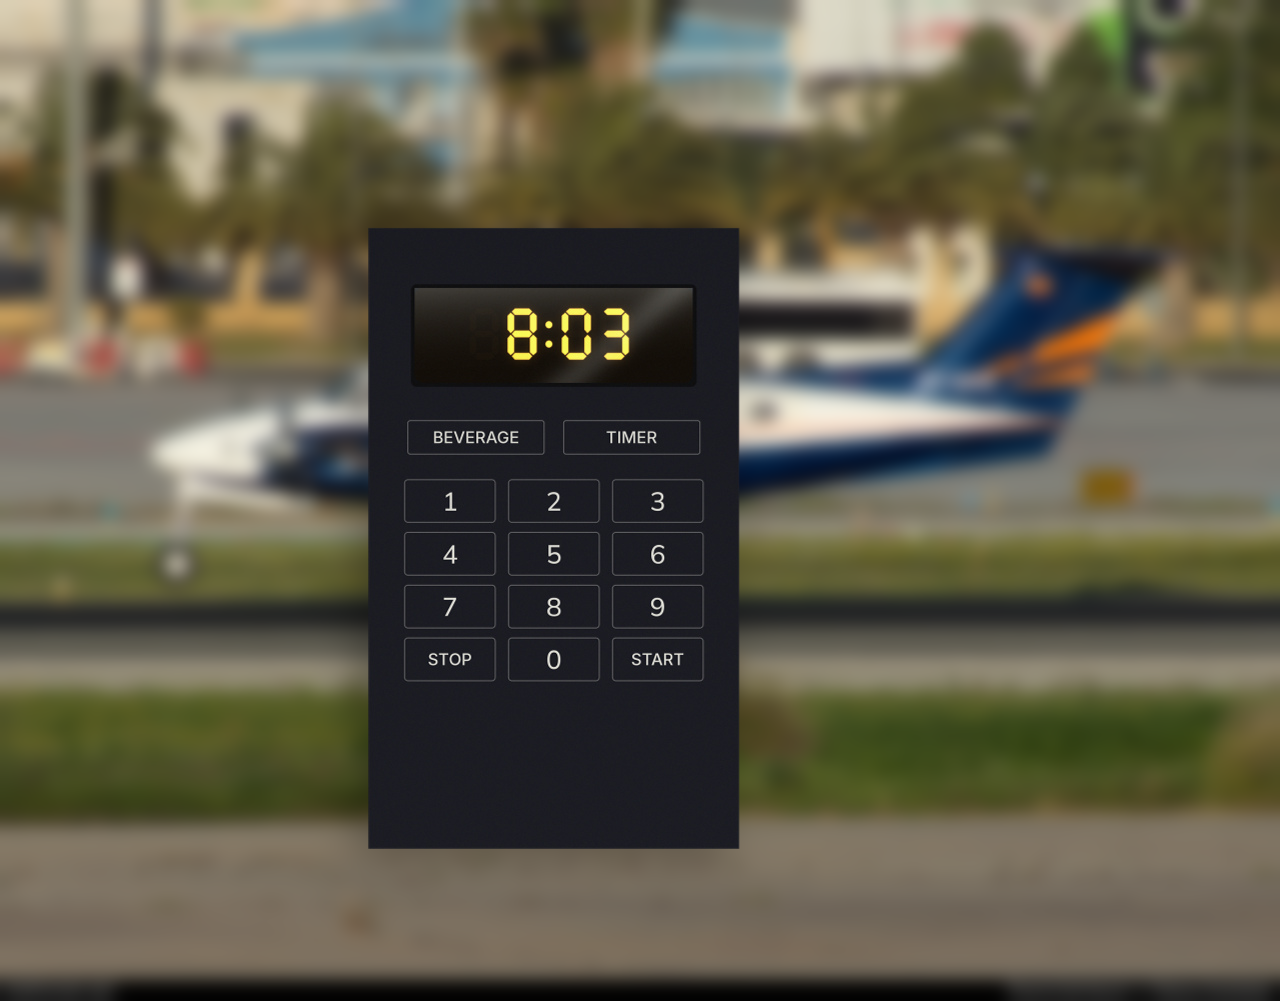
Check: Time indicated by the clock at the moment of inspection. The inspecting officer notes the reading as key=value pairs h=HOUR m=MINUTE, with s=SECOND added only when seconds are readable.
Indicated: h=8 m=3
